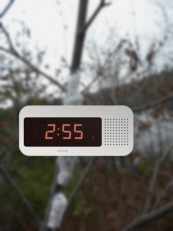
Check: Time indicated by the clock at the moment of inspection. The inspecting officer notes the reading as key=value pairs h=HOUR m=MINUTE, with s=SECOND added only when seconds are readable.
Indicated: h=2 m=55
